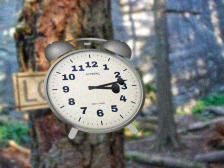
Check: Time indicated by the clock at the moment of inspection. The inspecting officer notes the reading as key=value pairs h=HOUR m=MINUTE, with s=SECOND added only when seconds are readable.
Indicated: h=3 m=13
